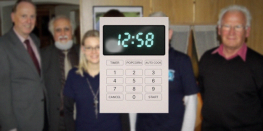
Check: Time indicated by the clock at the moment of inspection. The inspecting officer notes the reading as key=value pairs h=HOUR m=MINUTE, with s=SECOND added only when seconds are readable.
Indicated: h=12 m=58
